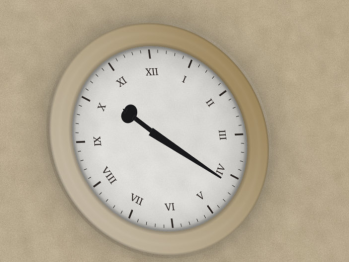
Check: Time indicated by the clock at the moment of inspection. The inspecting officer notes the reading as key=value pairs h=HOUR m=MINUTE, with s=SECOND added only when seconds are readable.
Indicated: h=10 m=21
